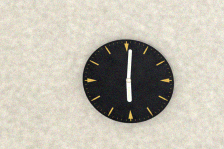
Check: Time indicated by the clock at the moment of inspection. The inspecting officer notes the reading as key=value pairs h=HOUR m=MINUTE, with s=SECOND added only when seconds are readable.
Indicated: h=6 m=1
